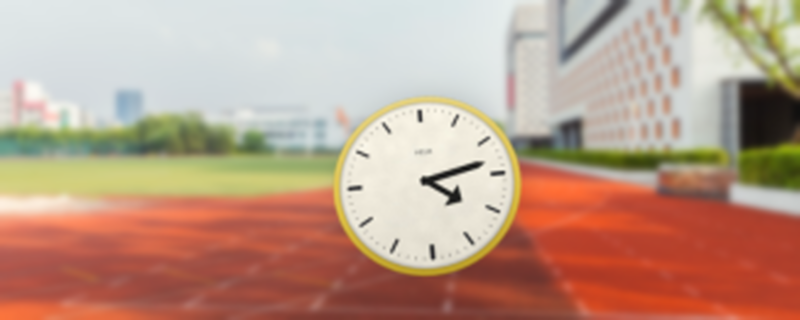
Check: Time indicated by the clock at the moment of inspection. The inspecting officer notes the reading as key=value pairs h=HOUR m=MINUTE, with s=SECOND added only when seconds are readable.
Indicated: h=4 m=13
